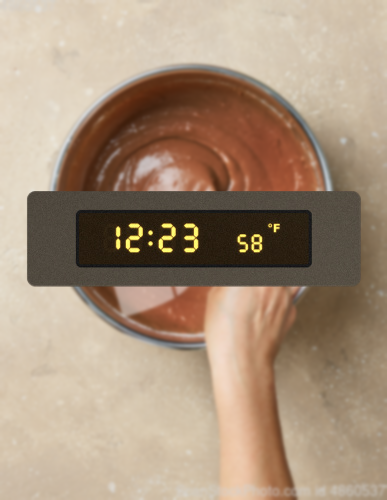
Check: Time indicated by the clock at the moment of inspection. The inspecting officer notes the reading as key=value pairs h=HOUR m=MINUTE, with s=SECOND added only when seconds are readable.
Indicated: h=12 m=23
